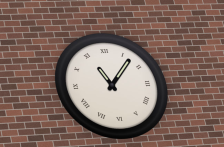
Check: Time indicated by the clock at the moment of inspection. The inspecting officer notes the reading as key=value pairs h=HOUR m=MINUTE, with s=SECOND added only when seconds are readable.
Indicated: h=11 m=7
